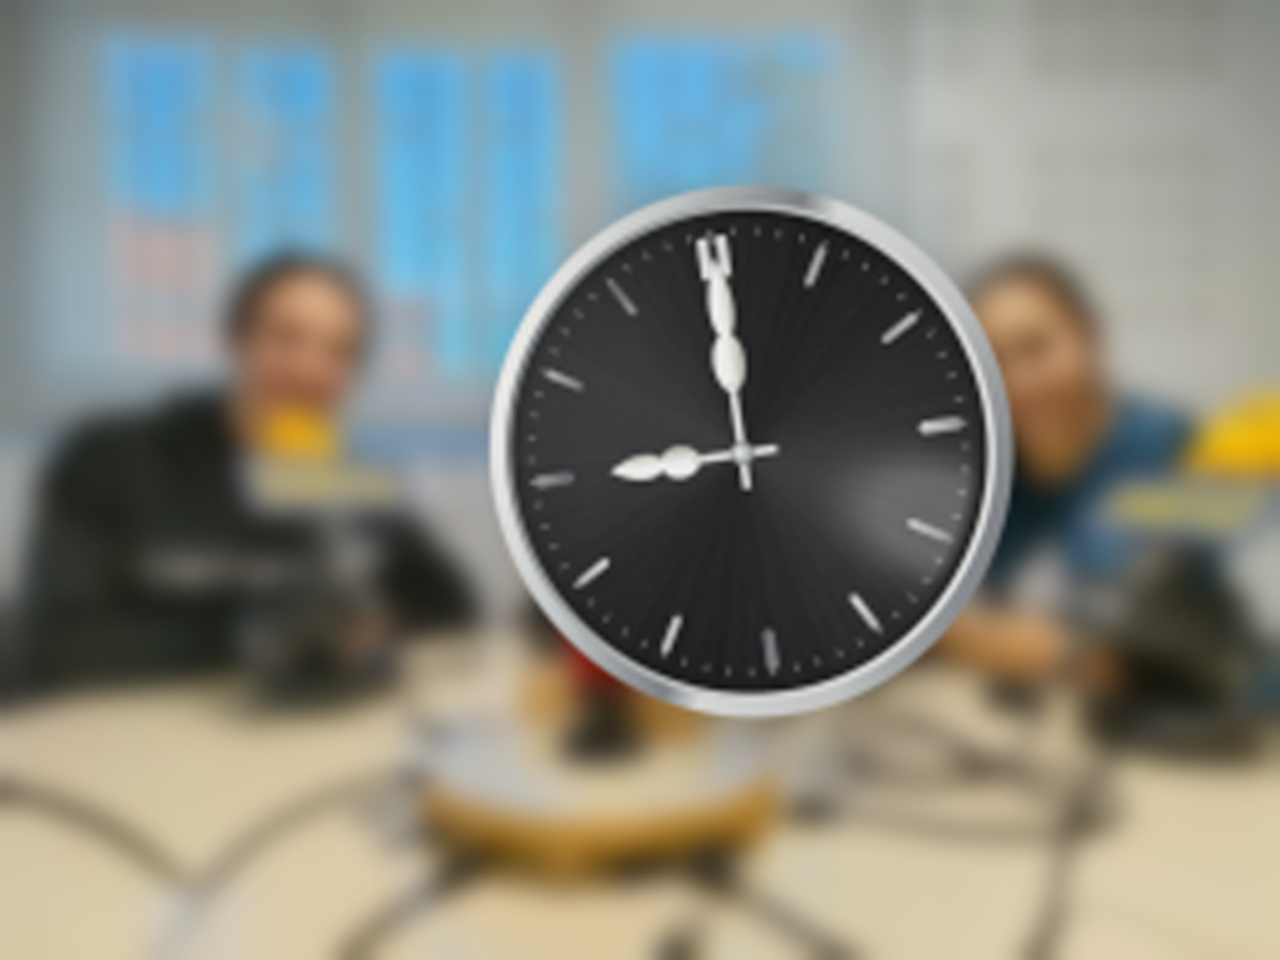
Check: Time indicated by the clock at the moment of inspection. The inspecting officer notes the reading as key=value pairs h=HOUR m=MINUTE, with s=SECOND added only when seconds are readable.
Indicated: h=9 m=0
